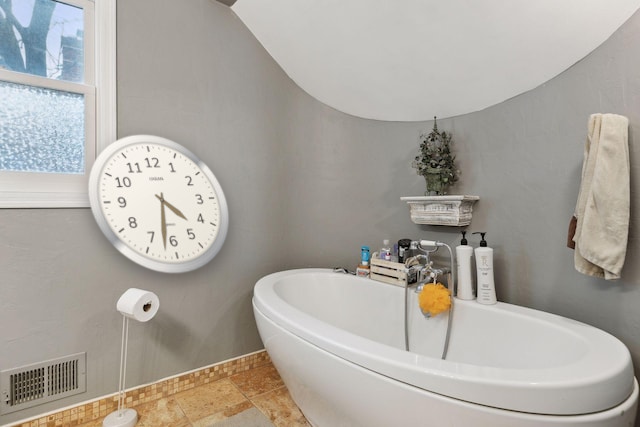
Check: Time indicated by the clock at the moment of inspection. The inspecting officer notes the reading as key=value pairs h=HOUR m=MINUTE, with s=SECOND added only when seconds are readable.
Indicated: h=4 m=32
